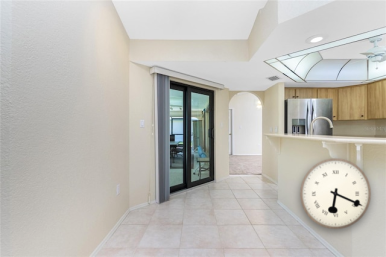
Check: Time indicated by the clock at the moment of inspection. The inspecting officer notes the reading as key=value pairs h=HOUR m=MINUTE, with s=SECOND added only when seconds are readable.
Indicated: h=6 m=19
